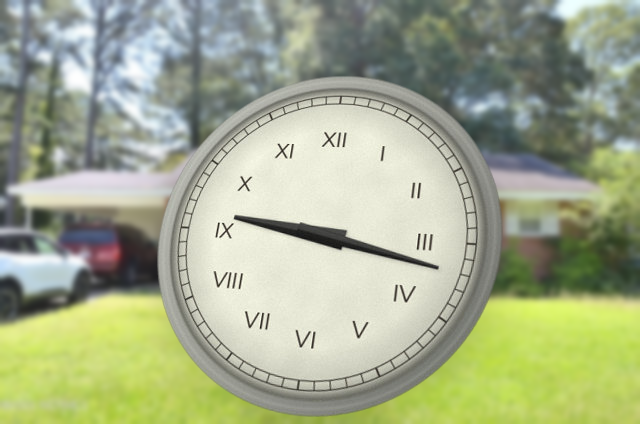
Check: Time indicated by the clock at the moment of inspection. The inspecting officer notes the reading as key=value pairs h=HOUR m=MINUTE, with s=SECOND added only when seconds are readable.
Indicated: h=9 m=17
